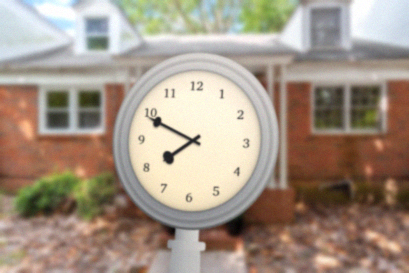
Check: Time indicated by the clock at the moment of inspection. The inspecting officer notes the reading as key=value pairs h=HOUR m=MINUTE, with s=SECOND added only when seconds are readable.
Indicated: h=7 m=49
